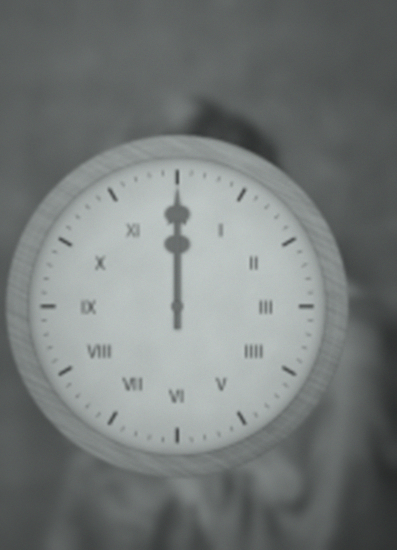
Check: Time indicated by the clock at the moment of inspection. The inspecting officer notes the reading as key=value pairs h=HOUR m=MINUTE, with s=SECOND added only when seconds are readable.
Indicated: h=12 m=0
